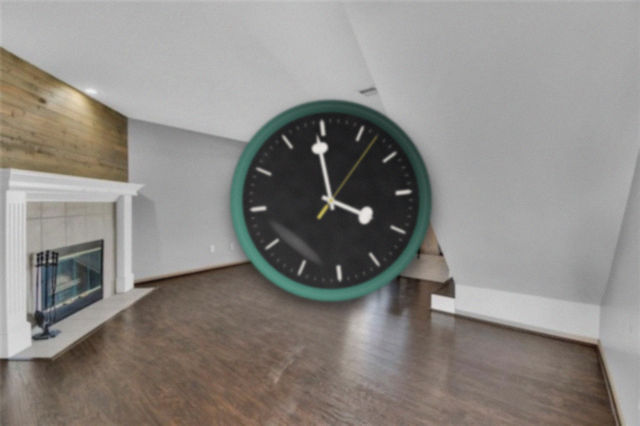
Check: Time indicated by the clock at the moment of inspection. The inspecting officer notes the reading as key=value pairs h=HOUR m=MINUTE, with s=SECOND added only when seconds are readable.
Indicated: h=3 m=59 s=7
